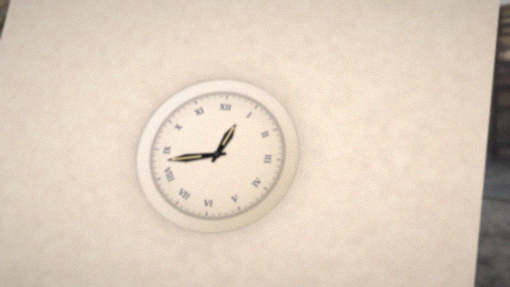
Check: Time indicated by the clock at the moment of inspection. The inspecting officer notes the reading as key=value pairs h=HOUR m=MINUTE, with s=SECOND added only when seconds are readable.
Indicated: h=12 m=43
